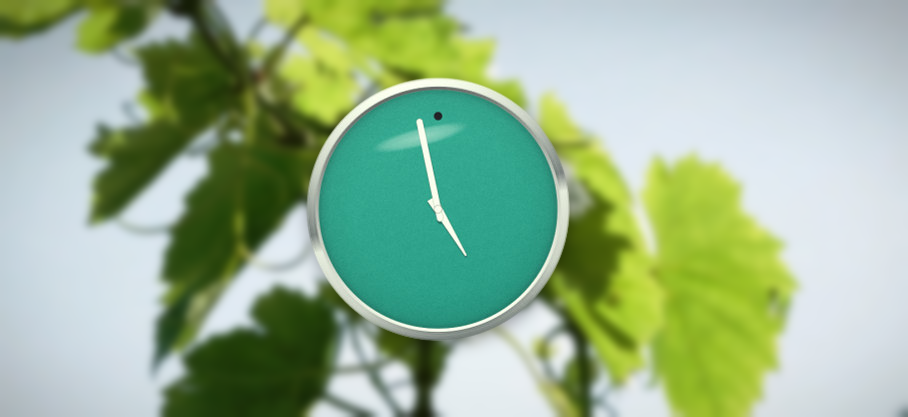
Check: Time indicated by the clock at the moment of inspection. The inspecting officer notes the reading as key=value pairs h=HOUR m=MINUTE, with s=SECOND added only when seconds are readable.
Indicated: h=4 m=58
